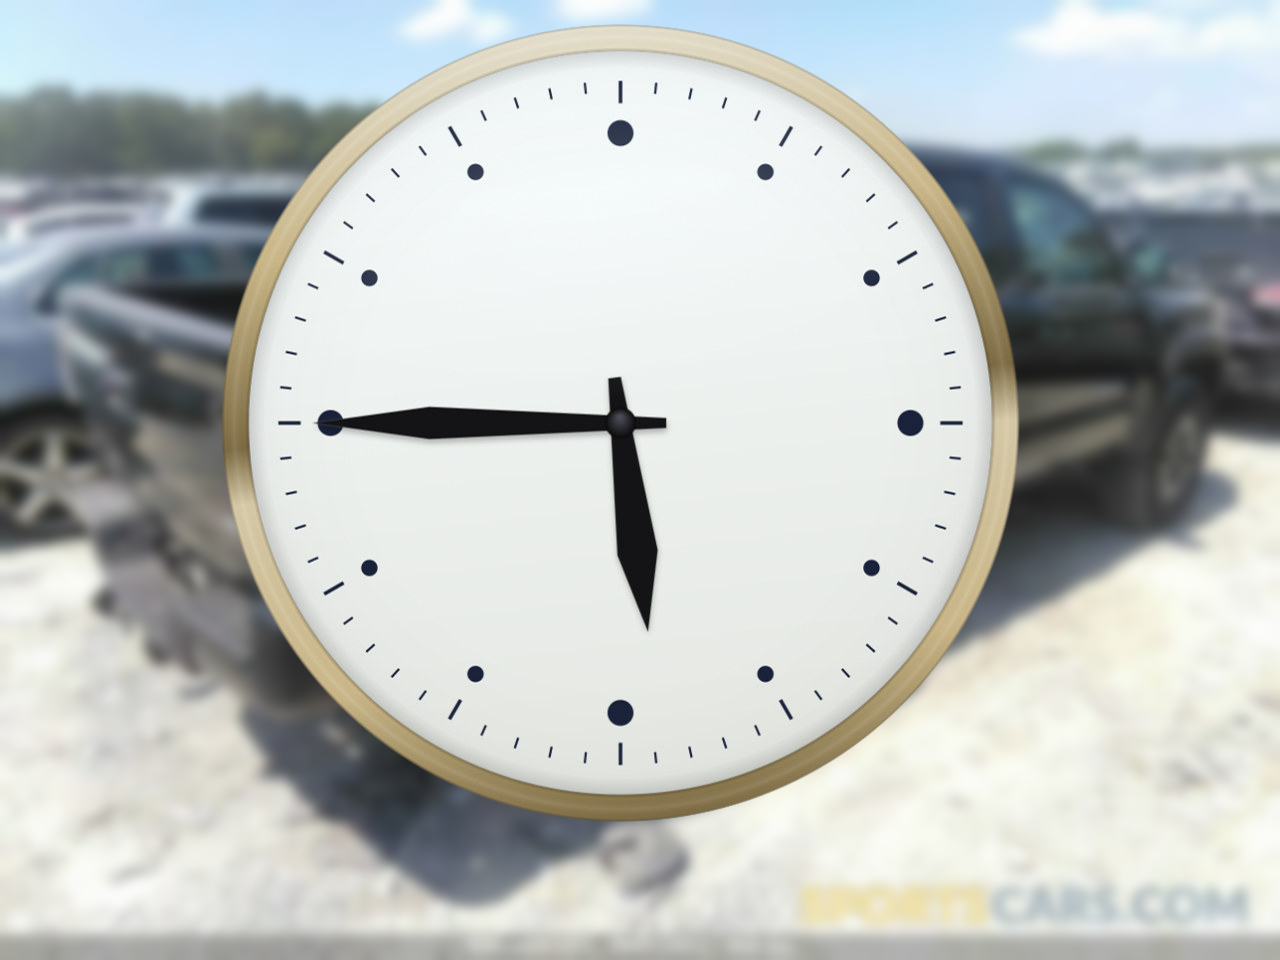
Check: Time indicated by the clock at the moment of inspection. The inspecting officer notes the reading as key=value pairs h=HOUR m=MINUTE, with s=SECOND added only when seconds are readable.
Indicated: h=5 m=45
